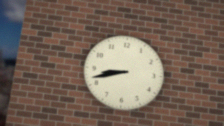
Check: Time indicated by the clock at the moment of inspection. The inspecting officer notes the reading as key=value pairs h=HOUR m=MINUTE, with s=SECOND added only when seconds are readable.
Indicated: h=8 m=42
